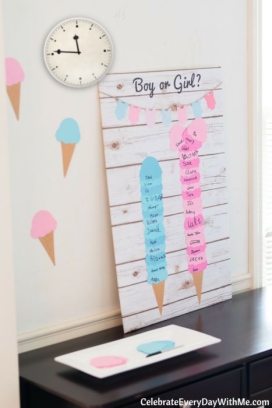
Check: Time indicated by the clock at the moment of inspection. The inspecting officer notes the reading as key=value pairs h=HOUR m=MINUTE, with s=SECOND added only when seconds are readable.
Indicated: h=11 m=46
